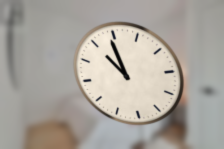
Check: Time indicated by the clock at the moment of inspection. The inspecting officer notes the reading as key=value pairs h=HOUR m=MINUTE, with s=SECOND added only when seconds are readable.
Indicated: h=10 m=59
